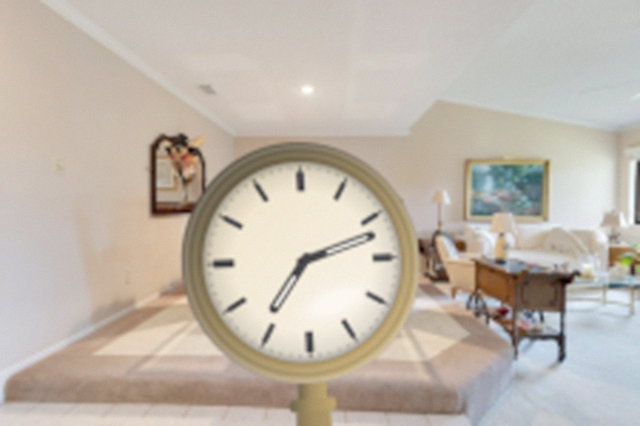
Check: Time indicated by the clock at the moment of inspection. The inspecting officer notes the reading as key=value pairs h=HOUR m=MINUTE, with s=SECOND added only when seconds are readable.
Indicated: h=7 m=12
